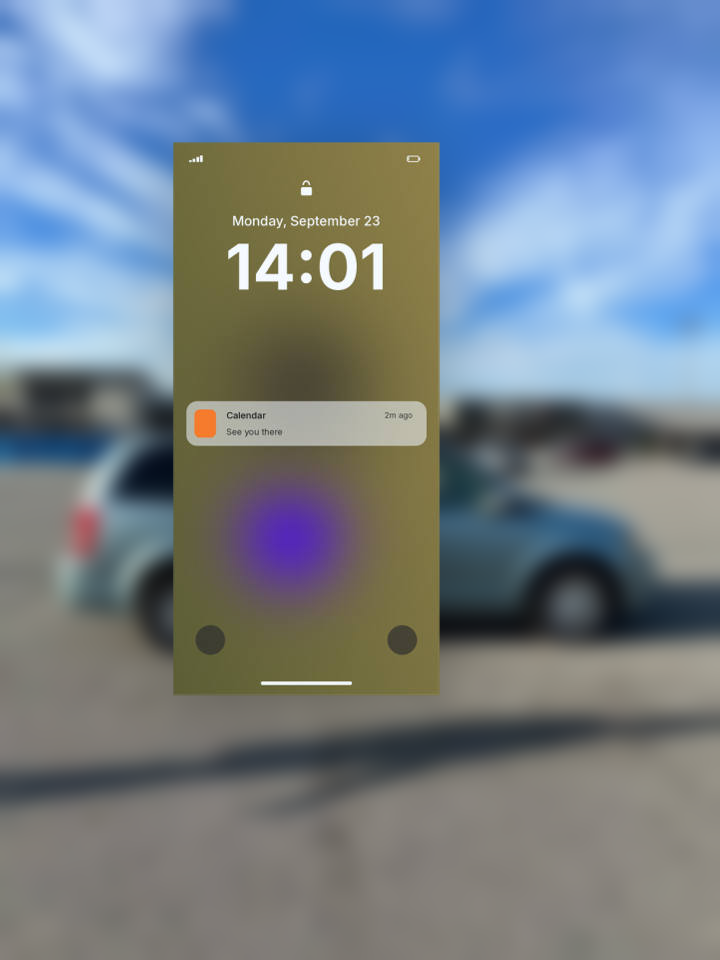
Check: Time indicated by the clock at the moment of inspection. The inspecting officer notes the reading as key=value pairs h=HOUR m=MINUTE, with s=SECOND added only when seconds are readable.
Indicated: h=14 m=1
